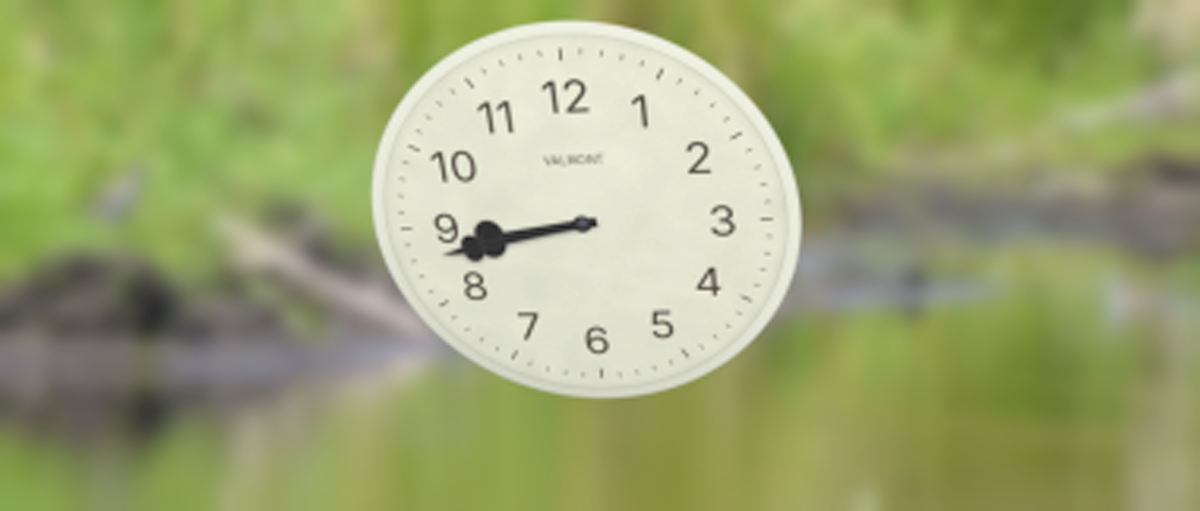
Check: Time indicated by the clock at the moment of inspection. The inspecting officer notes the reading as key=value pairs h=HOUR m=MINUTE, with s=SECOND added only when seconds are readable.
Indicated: h=8 m=43
